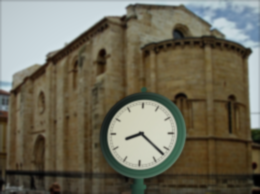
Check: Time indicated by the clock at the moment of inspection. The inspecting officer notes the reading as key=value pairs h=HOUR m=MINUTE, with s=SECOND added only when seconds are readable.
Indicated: h=8 m=22
